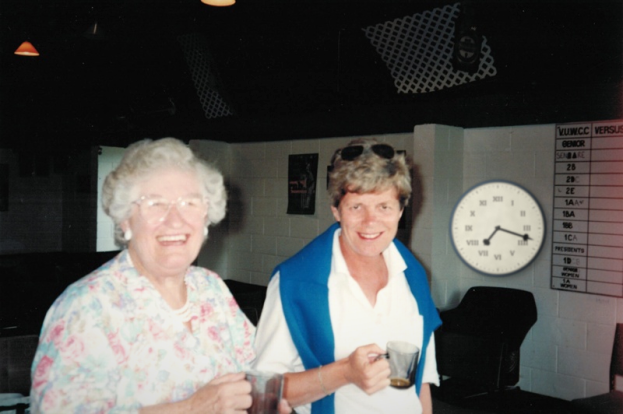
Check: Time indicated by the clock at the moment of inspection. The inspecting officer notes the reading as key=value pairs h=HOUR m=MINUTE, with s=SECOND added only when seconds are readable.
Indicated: h=7 m=18
